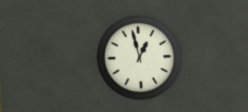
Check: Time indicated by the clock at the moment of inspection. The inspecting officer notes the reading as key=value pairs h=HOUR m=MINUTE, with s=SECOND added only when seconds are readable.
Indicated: h=12 m=58
